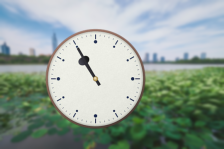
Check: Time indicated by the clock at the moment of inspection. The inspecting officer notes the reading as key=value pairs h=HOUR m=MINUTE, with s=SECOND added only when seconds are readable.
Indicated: h=10 m=55
